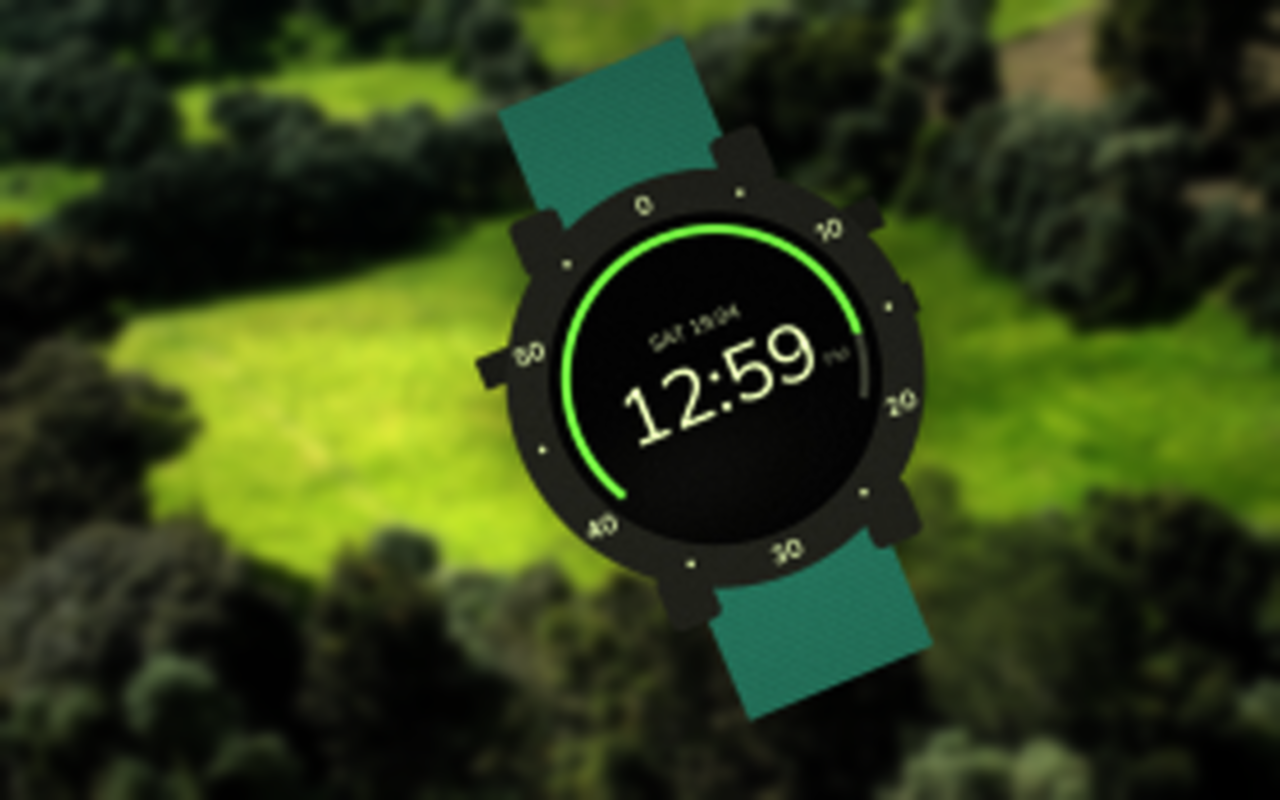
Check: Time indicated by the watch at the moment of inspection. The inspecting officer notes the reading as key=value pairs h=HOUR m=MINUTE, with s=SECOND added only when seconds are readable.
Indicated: h=12 m=59
